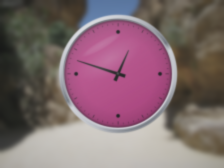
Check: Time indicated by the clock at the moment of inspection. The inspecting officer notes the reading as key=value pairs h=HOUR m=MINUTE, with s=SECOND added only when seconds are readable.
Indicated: h=12 m=48
